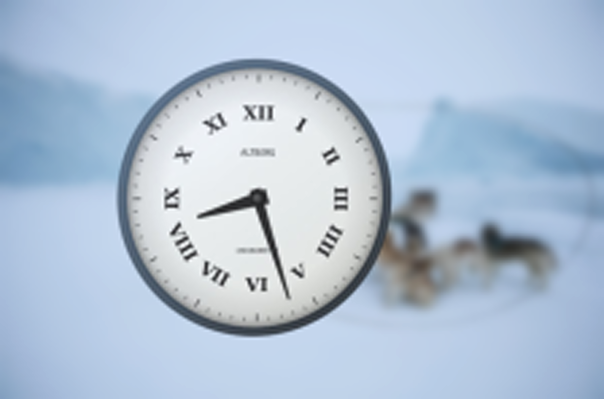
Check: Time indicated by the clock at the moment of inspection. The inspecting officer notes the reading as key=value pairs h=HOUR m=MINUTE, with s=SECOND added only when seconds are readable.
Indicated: h=8 m=27
